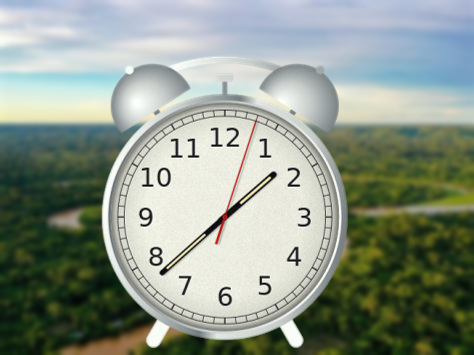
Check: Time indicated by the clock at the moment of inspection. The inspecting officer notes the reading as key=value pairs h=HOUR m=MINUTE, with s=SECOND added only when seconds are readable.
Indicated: h=1 m=38 s=3
